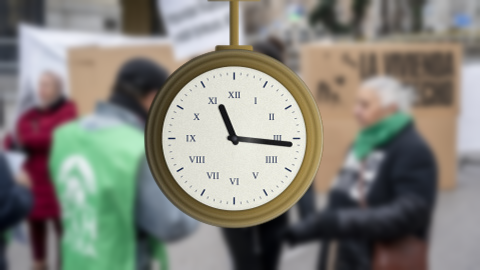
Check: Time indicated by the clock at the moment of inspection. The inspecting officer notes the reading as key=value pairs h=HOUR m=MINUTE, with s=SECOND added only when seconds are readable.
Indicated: h=11 m=16
